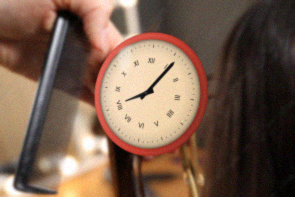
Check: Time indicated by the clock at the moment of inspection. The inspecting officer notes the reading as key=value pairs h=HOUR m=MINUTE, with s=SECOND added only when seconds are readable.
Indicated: h=8 m=6
